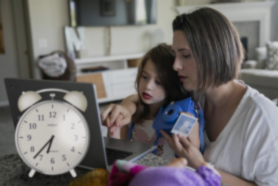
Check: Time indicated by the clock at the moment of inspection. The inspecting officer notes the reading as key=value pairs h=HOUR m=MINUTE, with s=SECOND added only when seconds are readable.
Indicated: h=6 m=37
